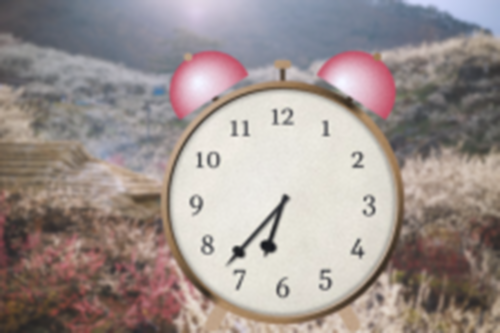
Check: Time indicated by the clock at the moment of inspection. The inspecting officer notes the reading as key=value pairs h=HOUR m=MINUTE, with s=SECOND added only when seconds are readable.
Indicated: h=6 m=37
